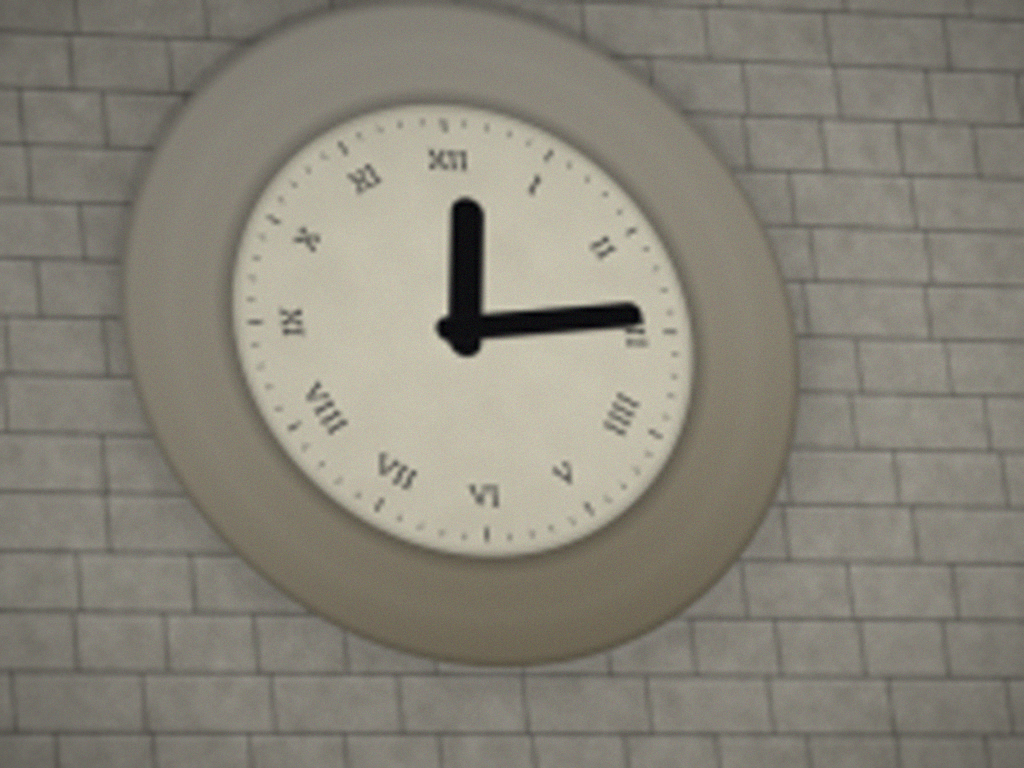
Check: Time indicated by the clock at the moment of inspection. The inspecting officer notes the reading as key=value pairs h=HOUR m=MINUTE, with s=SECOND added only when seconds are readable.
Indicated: h=12 m=14
